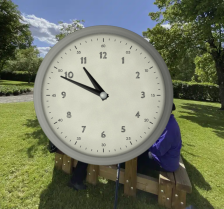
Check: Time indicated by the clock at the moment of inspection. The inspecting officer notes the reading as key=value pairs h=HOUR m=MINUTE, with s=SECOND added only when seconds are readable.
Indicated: h=10 m=49
